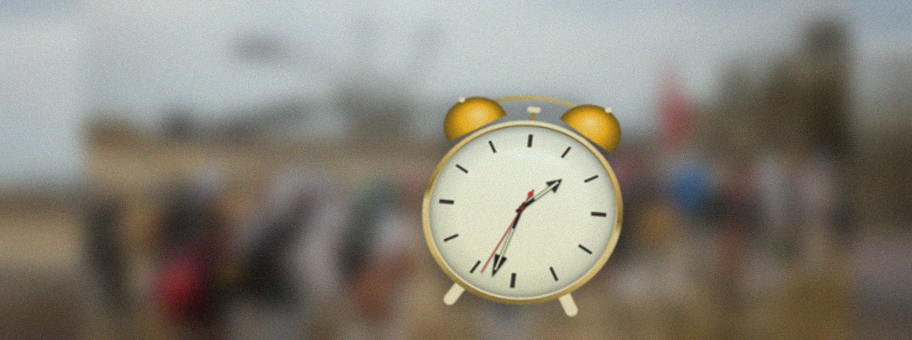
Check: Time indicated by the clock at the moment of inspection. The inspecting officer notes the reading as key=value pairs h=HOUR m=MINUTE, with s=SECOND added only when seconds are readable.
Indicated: h=1 m=32 s=34
